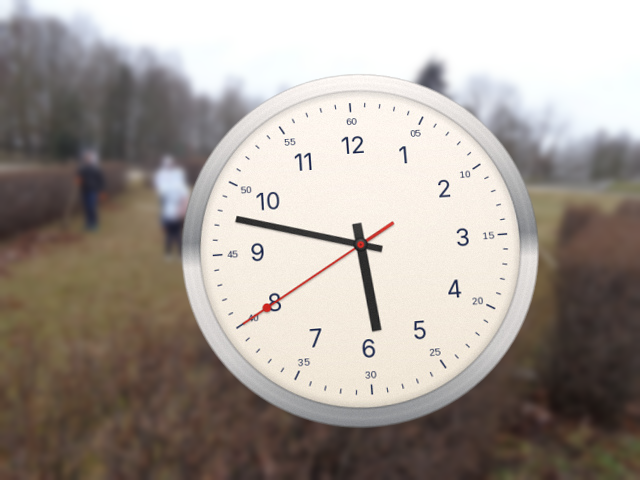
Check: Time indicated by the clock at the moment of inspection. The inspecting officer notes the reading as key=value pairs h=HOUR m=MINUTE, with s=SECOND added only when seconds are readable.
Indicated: h=5 m=47 s=40
